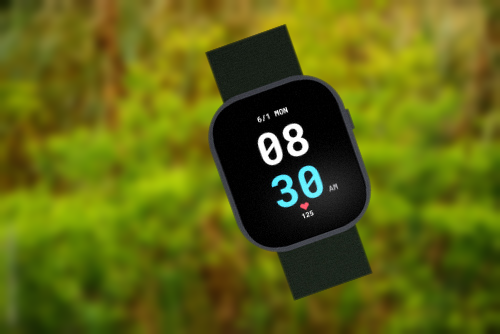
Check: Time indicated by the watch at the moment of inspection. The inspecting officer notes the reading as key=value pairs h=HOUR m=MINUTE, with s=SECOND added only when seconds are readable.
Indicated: h=8 m=30
